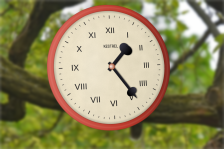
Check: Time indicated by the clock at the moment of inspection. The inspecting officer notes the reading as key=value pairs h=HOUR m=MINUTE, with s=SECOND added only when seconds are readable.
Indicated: h=1 m=24
